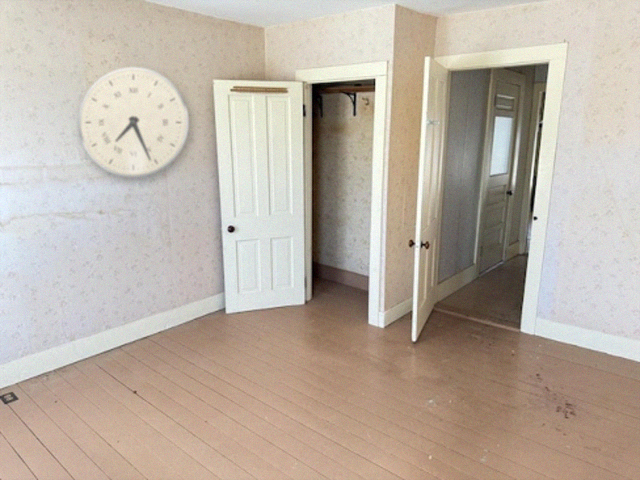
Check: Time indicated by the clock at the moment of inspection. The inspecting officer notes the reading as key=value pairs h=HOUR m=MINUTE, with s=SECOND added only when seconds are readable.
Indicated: h=7 m=26
